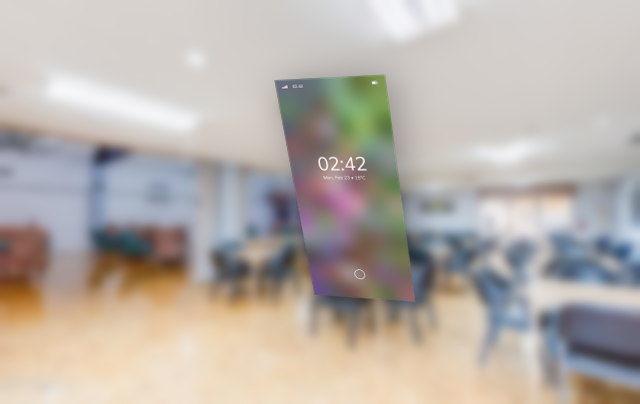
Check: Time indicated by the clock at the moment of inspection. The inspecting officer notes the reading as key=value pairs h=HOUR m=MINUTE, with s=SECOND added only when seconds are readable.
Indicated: h=2 m=42
